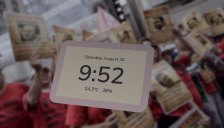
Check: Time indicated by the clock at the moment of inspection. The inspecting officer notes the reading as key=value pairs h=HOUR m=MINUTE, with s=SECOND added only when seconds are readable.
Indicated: h=9 m=52
